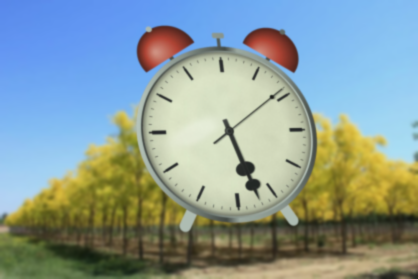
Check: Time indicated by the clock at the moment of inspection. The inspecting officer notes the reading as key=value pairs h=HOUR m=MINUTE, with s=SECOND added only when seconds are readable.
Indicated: h=5 m=27 s=9
